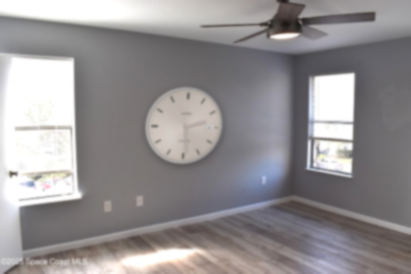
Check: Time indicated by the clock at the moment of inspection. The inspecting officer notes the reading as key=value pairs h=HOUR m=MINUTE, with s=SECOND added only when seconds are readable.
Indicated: h=2 m=29
